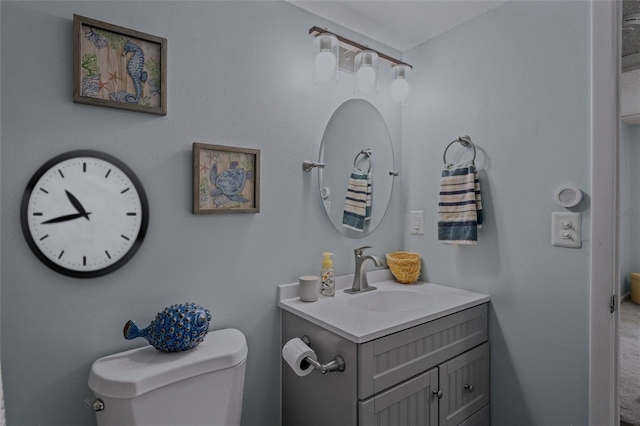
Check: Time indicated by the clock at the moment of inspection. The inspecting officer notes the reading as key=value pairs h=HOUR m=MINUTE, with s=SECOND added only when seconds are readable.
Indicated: h=10 m=43
